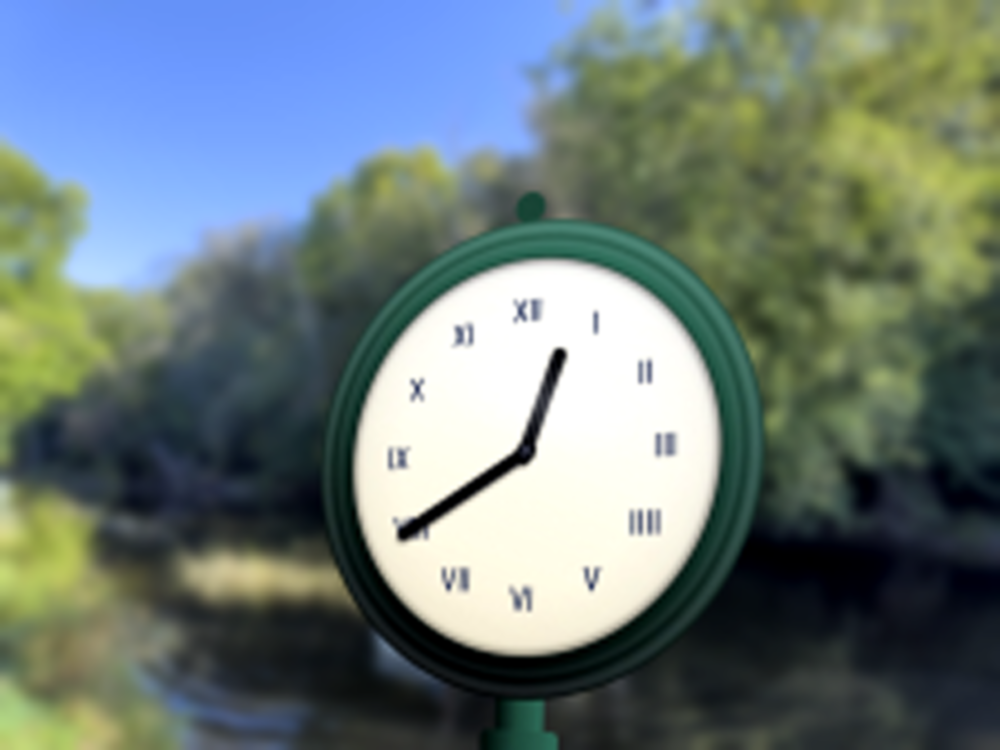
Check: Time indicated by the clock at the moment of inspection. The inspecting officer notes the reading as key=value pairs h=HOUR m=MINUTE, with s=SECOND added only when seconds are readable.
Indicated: h=12 m=40
